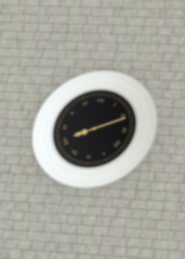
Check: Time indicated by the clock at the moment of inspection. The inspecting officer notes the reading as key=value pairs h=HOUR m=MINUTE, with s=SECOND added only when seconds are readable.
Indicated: h=8 m=11
